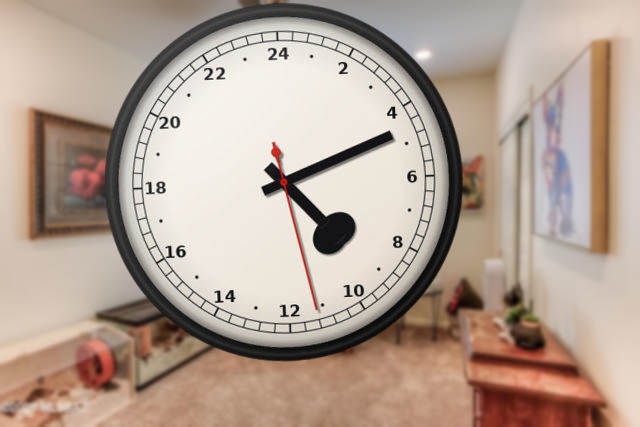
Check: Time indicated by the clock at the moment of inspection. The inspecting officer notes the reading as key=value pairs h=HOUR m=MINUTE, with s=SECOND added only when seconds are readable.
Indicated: h=9 m=11 s=28
